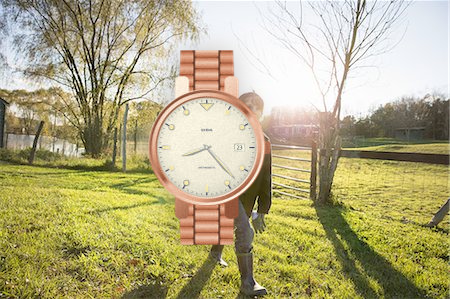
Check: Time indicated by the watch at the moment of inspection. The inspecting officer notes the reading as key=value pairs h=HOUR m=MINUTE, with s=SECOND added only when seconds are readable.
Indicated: h=8 m=23
